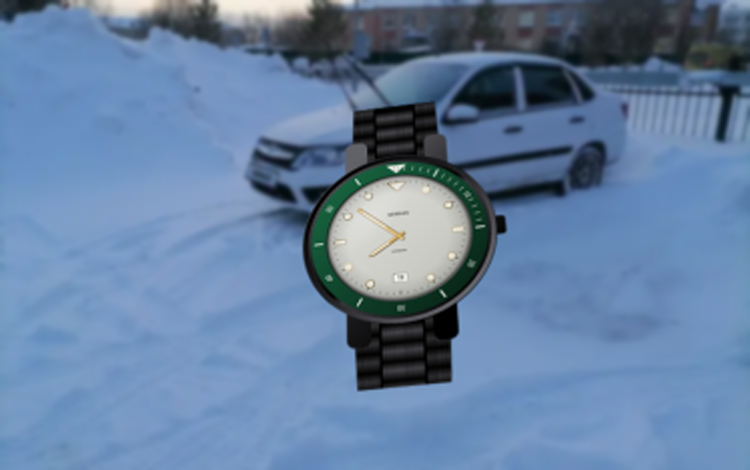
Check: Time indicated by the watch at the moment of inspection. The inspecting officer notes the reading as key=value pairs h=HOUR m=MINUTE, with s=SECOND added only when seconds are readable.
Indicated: h=7 m=52
